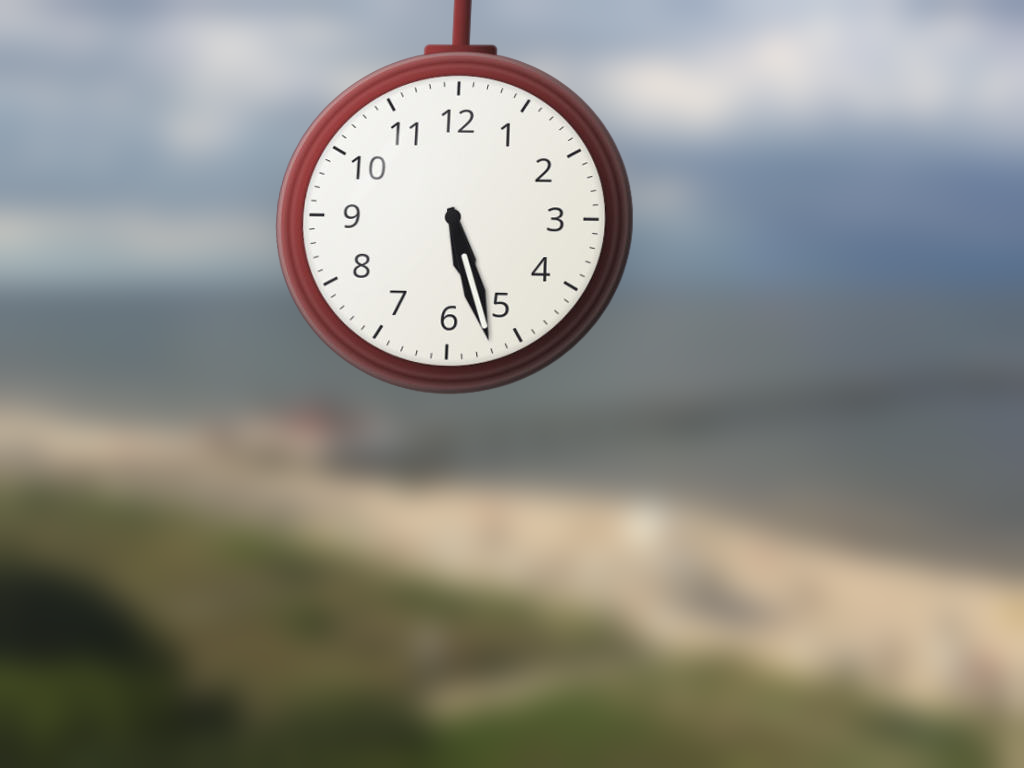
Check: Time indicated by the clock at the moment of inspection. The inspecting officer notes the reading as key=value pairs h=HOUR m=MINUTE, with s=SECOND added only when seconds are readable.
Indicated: h=5 m=27
